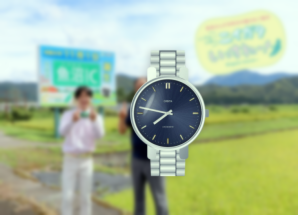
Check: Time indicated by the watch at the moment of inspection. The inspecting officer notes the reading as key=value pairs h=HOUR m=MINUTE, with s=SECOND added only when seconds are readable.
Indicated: h=7 m=47
